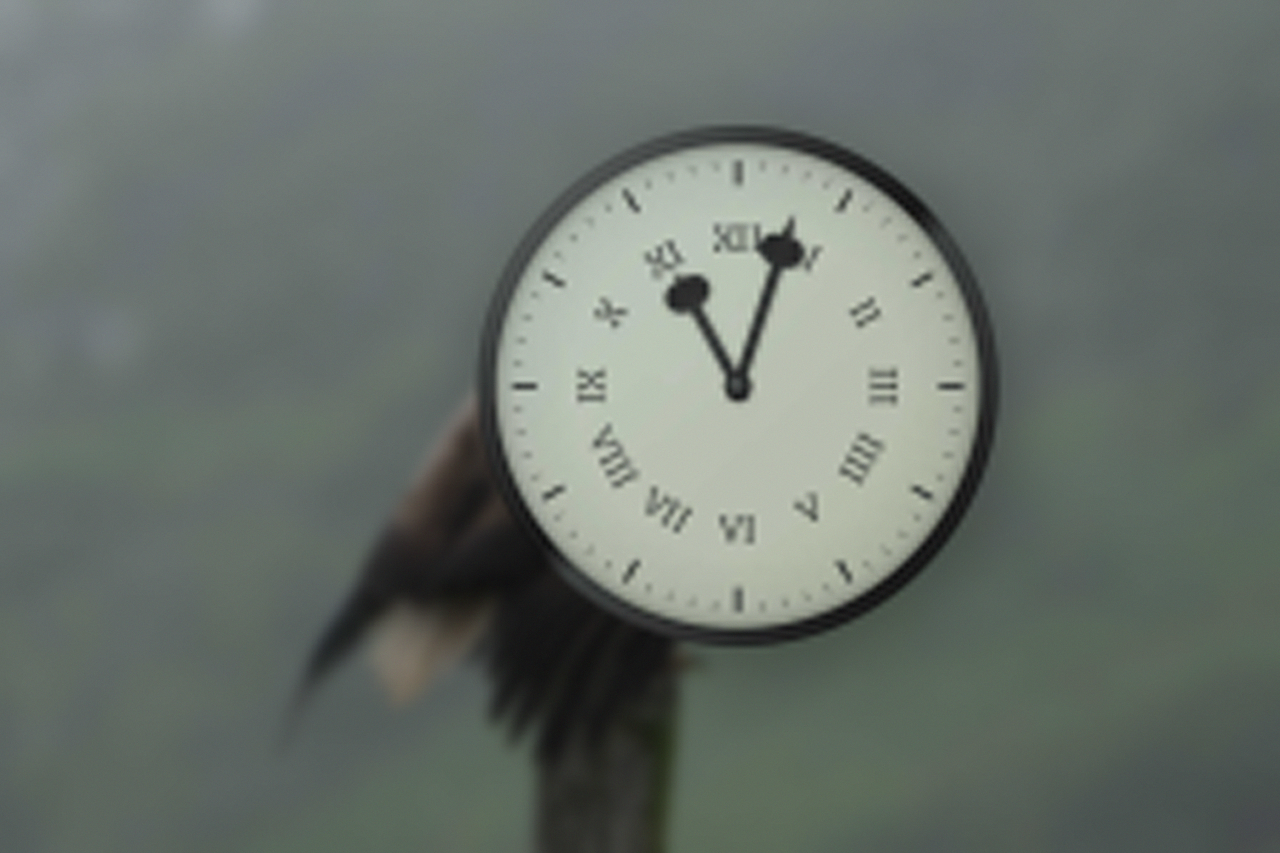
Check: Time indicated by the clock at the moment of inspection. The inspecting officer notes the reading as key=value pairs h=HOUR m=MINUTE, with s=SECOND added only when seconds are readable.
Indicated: h=11 m=3
